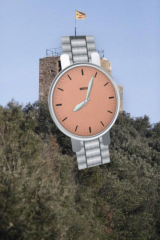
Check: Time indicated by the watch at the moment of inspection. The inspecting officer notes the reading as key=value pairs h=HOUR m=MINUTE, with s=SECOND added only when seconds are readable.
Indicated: h=8 m=4
